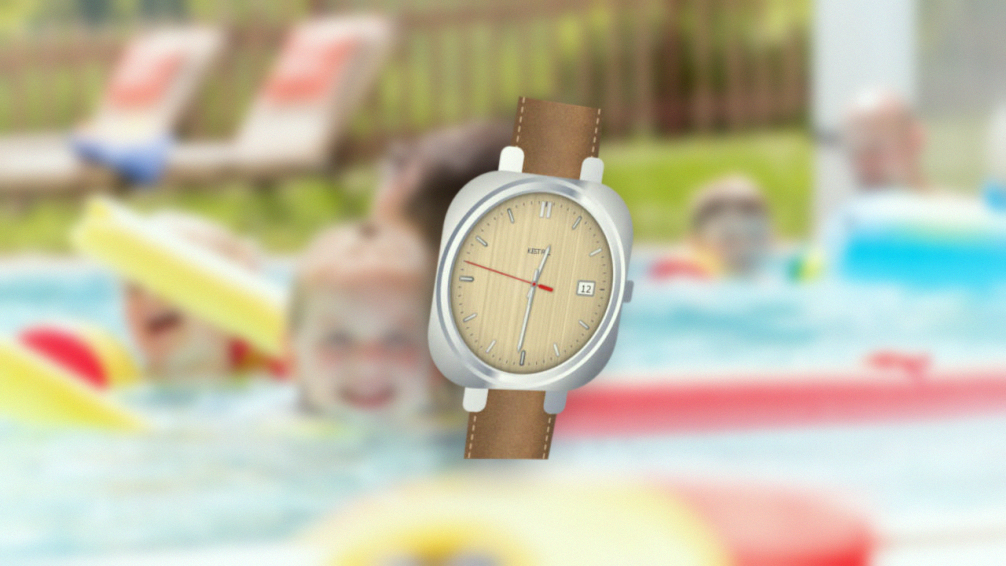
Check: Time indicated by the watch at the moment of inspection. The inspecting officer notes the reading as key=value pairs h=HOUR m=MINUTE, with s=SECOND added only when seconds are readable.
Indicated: h=12 m=30 s=47
